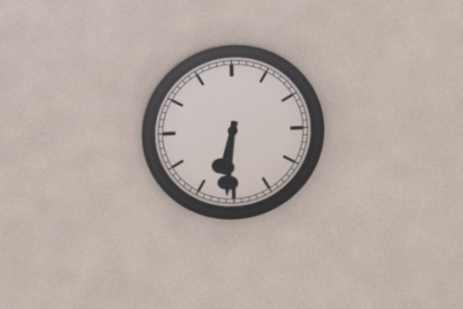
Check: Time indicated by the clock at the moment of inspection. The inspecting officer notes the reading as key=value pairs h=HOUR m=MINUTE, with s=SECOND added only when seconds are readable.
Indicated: h=6 m=31
